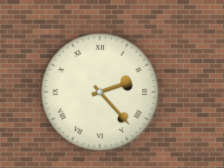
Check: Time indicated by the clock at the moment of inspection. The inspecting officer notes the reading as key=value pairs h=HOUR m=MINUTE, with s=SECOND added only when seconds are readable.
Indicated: h=2 m=23
